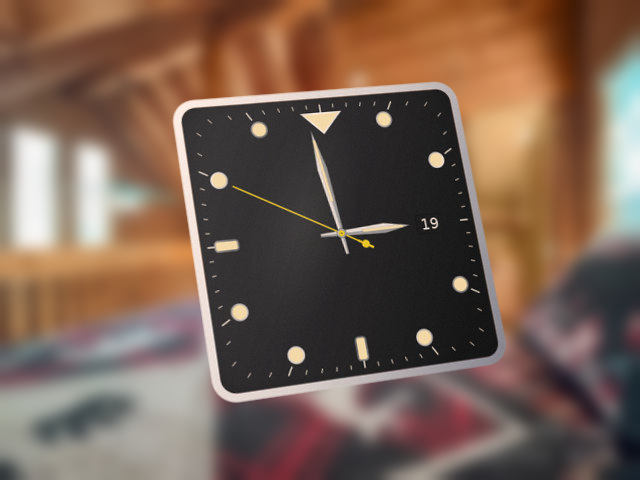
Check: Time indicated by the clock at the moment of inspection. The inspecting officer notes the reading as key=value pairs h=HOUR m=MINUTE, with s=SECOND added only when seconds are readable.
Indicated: h=2 m=58 s=50
